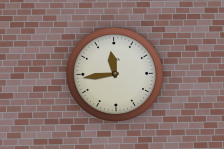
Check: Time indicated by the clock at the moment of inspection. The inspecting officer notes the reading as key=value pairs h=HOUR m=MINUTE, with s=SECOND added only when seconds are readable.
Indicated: h=11 m=44
